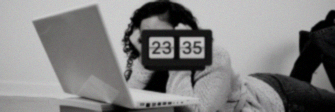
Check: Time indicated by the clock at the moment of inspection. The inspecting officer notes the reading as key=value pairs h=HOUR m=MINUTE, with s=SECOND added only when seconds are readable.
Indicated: h=23 m=35
